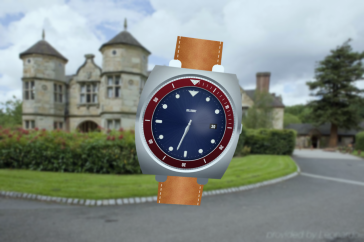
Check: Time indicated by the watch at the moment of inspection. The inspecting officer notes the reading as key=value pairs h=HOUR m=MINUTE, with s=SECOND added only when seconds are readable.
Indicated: h=6 m=33
